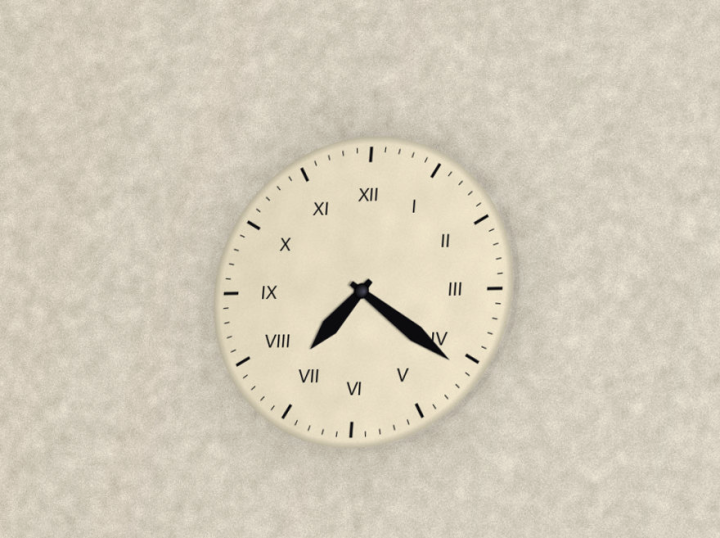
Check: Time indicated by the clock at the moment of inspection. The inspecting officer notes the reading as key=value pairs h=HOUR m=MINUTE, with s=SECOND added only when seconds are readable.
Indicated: h=7 m=21
